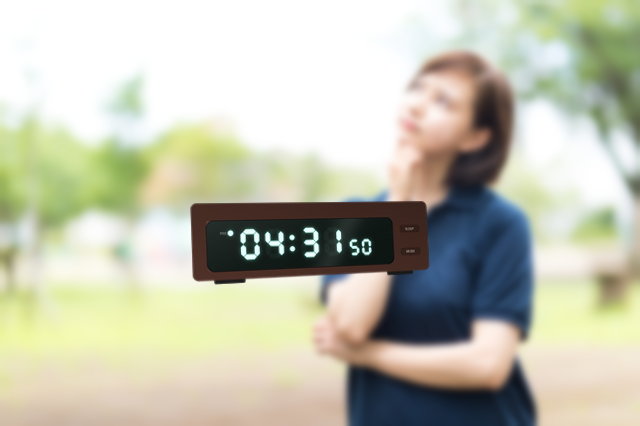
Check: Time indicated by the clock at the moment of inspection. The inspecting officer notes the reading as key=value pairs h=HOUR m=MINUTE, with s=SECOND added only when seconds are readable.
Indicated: h=4 m=31 s=50
